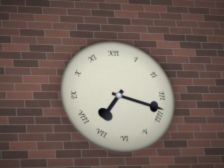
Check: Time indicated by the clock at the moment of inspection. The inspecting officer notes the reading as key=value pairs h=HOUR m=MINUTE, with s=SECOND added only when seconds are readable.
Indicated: h=7 m=18
